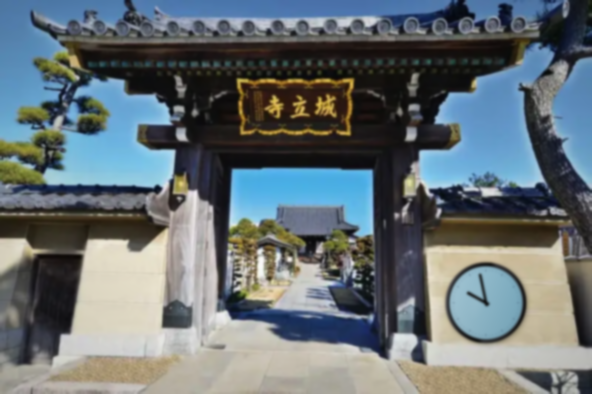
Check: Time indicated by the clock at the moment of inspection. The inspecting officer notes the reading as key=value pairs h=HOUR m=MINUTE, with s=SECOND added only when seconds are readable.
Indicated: h=9 m=58
